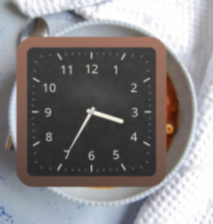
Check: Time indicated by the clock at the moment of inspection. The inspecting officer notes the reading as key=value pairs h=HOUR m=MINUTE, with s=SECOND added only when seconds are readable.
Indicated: h=3 m=35
